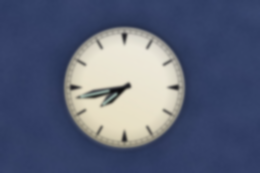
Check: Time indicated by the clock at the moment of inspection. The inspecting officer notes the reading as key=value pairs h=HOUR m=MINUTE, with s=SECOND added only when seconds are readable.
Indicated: h=7 m=43
